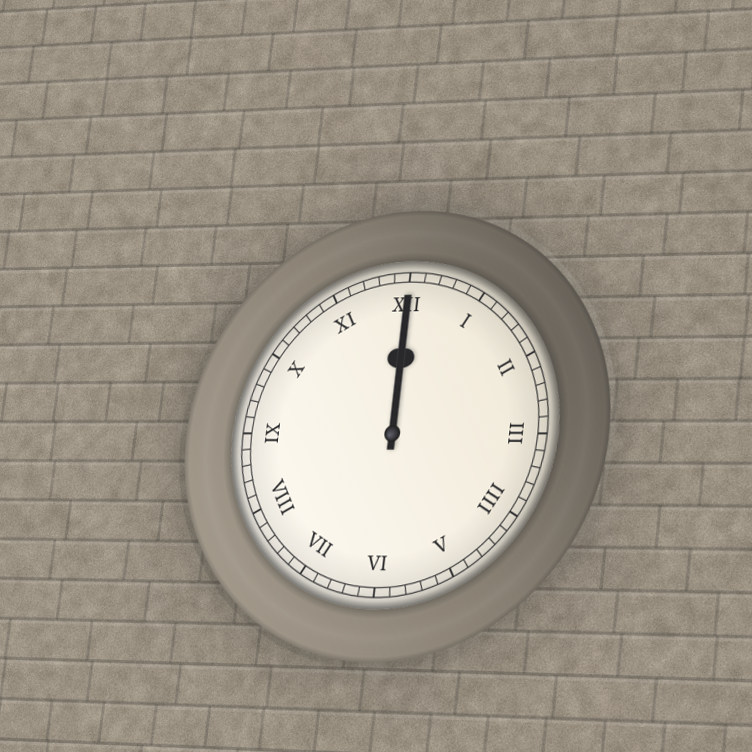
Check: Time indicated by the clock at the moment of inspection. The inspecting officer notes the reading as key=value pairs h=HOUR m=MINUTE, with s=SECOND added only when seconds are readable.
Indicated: h=12 m=0
